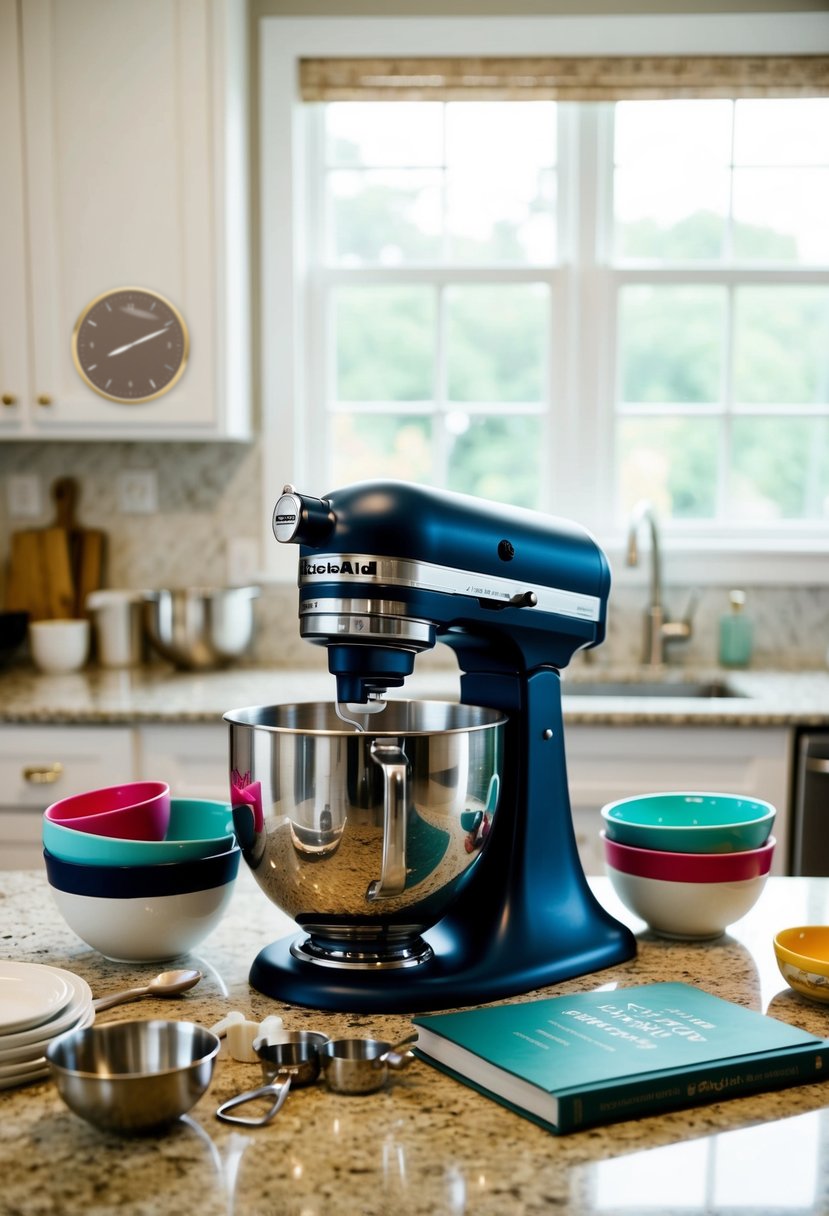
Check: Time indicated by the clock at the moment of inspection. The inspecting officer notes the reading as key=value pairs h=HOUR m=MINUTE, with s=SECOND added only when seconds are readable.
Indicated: h=8 m=11
